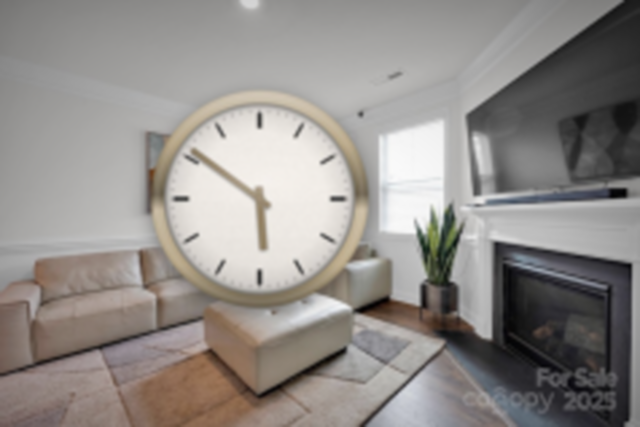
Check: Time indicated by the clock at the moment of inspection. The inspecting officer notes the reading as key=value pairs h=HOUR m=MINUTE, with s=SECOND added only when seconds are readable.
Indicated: h=5 m=51
